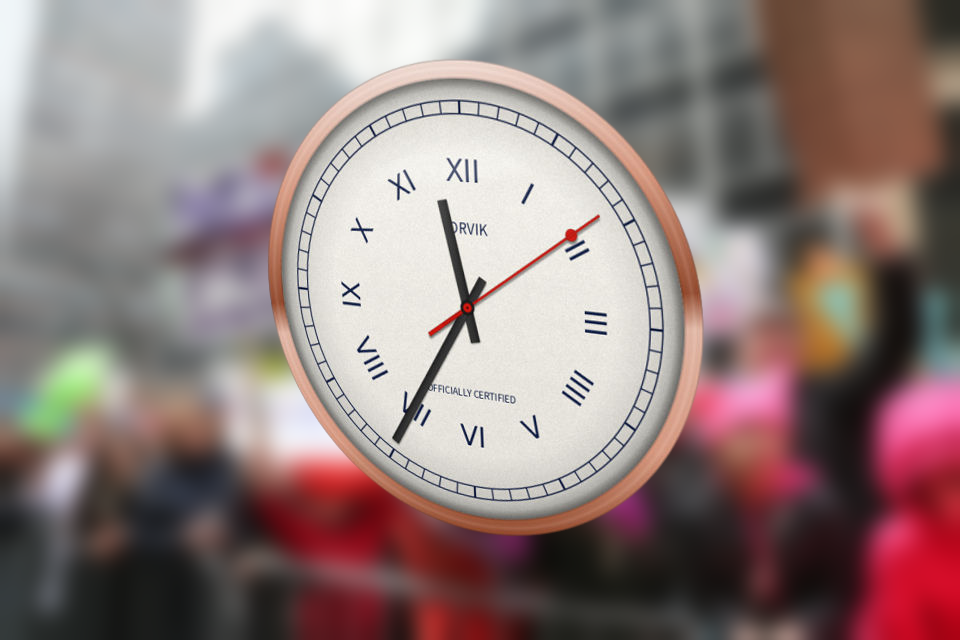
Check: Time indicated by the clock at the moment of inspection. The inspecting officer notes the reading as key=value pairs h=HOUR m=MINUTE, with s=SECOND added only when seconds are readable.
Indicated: h=11 m=35 s=9
